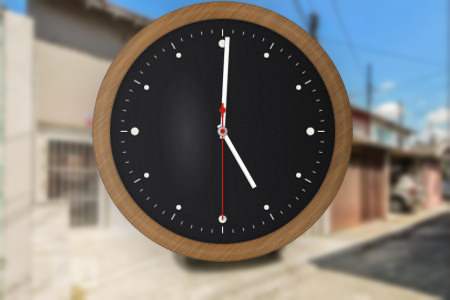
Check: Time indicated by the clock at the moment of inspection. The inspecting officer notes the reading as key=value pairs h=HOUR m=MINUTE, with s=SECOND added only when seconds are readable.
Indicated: h=5 m=0 s=30
